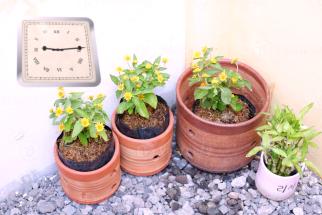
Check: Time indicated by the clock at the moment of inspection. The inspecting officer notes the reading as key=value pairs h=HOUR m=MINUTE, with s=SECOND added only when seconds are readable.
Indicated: h=9 m=14
